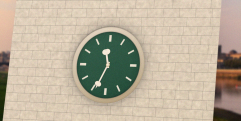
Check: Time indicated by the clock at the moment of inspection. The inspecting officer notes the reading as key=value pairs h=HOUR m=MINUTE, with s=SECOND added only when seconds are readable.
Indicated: h=11 m=34
